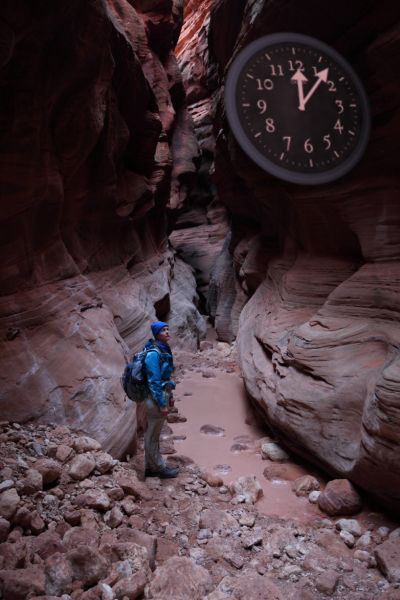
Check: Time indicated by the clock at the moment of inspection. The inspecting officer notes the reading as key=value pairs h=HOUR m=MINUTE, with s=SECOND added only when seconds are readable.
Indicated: h=12 m=7
